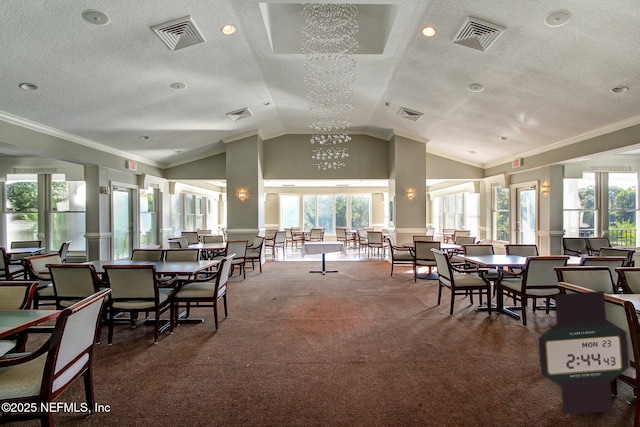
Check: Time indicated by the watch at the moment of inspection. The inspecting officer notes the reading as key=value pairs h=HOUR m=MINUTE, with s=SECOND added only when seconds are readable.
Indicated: h=2 m=44 s=43
